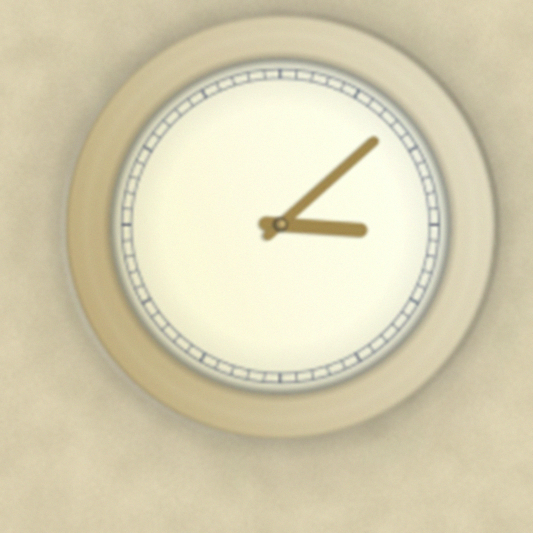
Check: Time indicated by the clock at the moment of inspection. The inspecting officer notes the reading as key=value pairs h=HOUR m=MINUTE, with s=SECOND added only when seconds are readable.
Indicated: h=3 m=8
